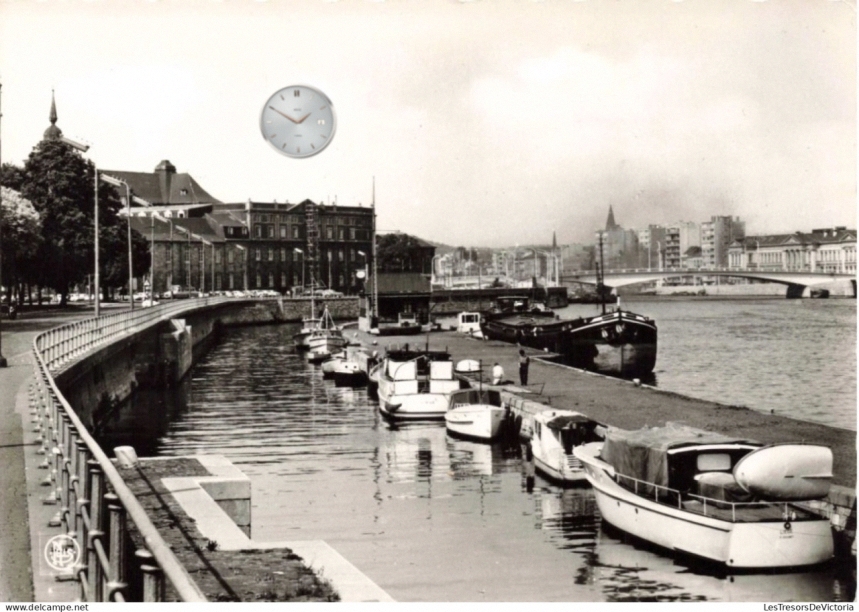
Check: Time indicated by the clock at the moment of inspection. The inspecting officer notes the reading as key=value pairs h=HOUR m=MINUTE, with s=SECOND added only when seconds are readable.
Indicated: h=1 m=50
